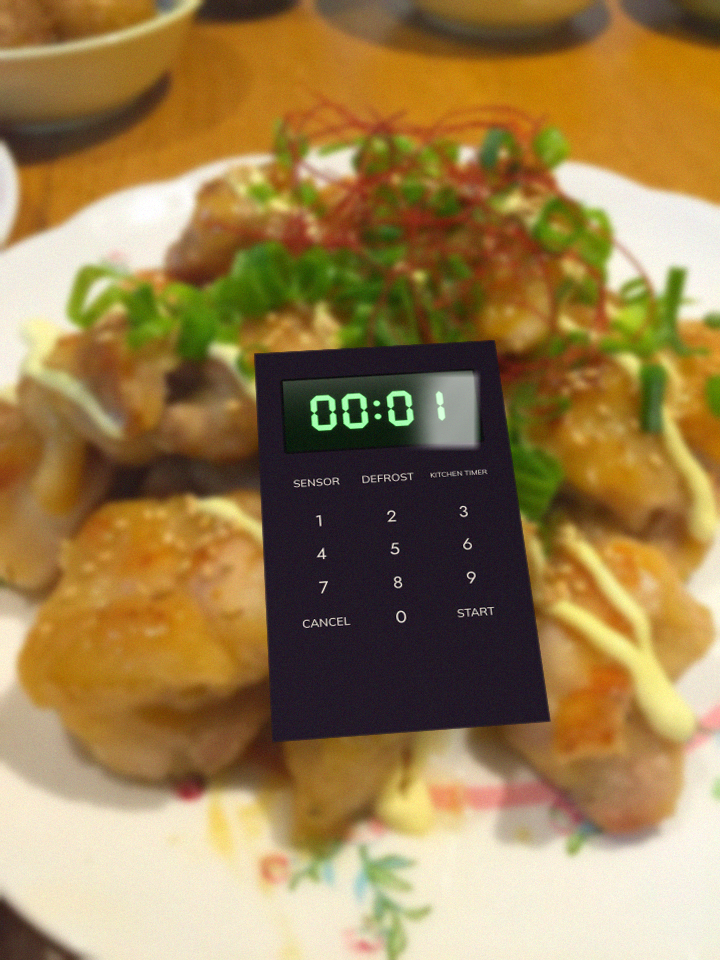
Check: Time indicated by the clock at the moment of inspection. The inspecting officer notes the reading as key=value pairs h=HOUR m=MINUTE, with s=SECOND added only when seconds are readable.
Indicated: h=0 m=1
